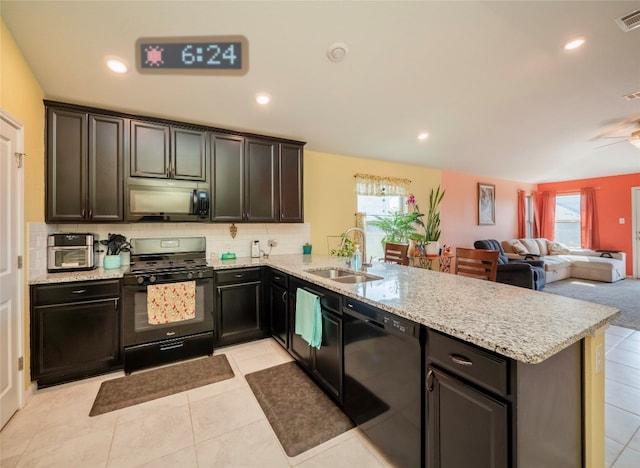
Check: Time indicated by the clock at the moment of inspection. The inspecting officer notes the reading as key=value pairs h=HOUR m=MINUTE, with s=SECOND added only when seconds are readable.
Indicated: h=6 m=24
